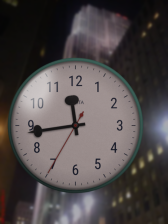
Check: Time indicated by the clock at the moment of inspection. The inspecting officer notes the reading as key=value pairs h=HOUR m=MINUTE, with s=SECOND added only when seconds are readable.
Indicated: h=11 m=43 s=35
